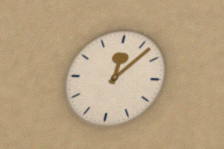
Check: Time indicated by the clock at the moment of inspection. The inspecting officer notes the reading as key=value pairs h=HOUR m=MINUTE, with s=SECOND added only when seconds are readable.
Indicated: h=12 m=7
